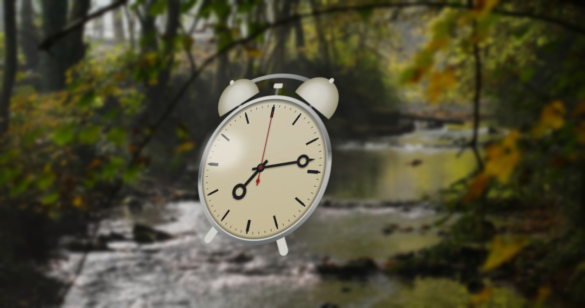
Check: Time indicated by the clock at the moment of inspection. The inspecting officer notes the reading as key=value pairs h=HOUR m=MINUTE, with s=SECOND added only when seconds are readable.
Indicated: h=7 m=13 s=0
